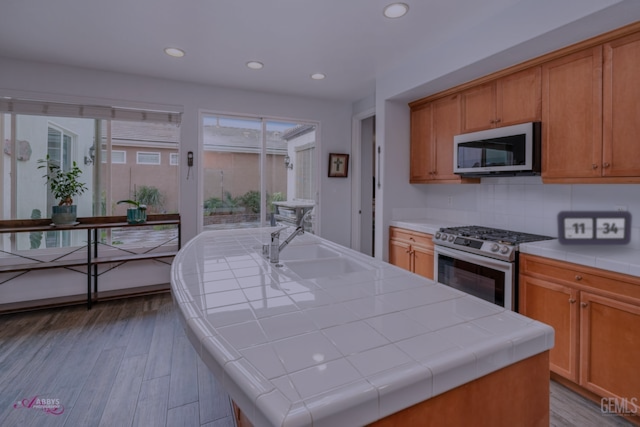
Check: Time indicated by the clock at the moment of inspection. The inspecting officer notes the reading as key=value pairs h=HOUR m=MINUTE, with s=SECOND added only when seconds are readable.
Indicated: h=11 m=34
